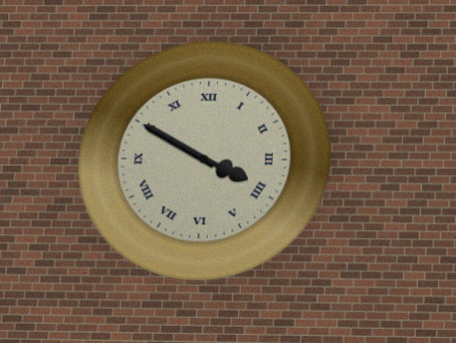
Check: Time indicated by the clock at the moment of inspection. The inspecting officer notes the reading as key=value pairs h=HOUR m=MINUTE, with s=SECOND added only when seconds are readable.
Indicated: h=3 m=50
